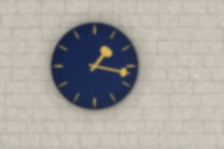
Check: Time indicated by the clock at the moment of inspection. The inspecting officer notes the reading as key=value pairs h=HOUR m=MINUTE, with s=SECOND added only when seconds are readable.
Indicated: h=1 m=17
